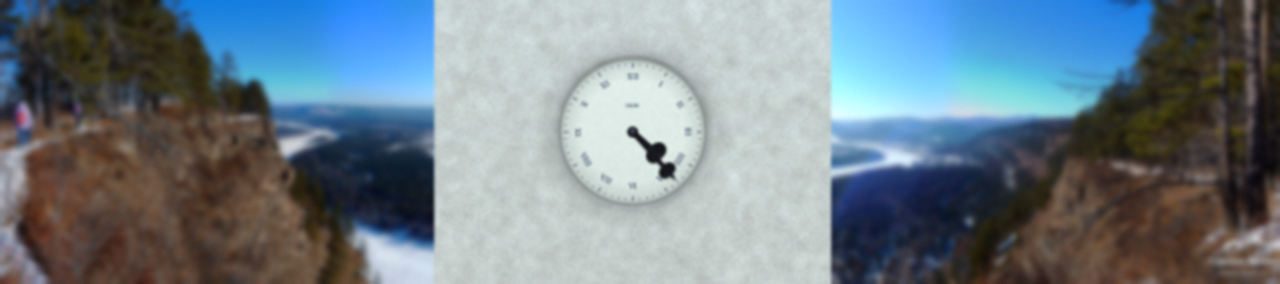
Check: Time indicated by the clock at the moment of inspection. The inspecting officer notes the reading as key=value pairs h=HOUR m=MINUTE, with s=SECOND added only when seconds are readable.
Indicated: h=4 m=23
